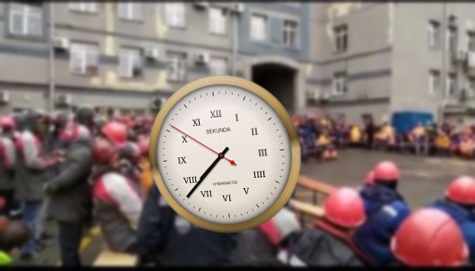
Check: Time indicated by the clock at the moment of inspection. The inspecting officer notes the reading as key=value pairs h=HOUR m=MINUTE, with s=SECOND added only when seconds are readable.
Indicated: h=7 m=37 s=51
